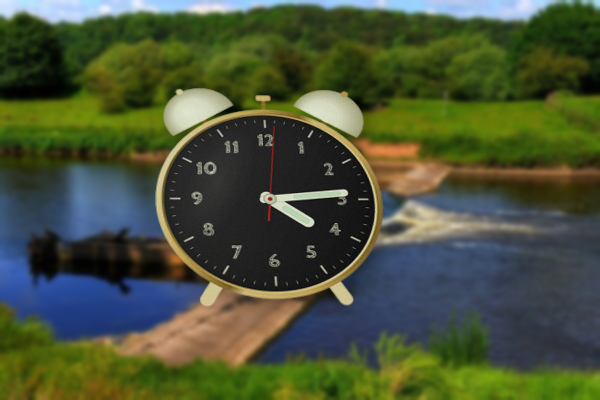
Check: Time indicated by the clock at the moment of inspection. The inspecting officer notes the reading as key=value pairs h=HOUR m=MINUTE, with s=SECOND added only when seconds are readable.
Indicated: h=4 m=14 s=1
